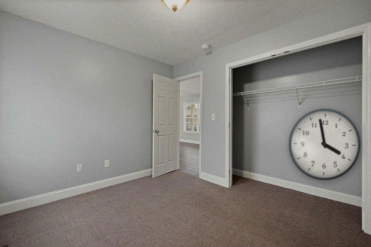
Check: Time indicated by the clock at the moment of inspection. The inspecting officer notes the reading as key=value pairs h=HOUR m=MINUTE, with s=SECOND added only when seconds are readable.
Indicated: h=3 m=58
